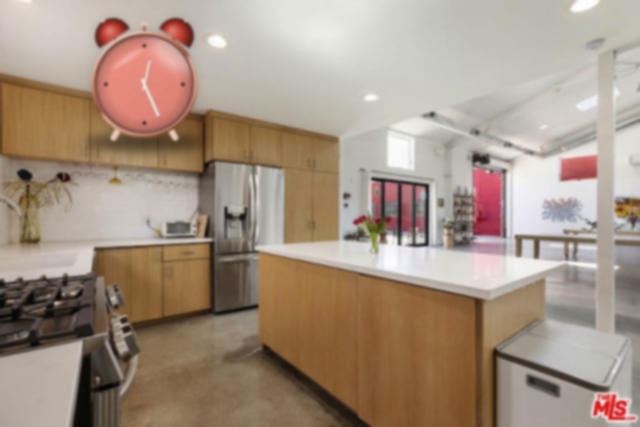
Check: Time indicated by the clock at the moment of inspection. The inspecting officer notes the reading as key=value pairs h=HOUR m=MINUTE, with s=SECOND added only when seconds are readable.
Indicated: h=12 m=26
